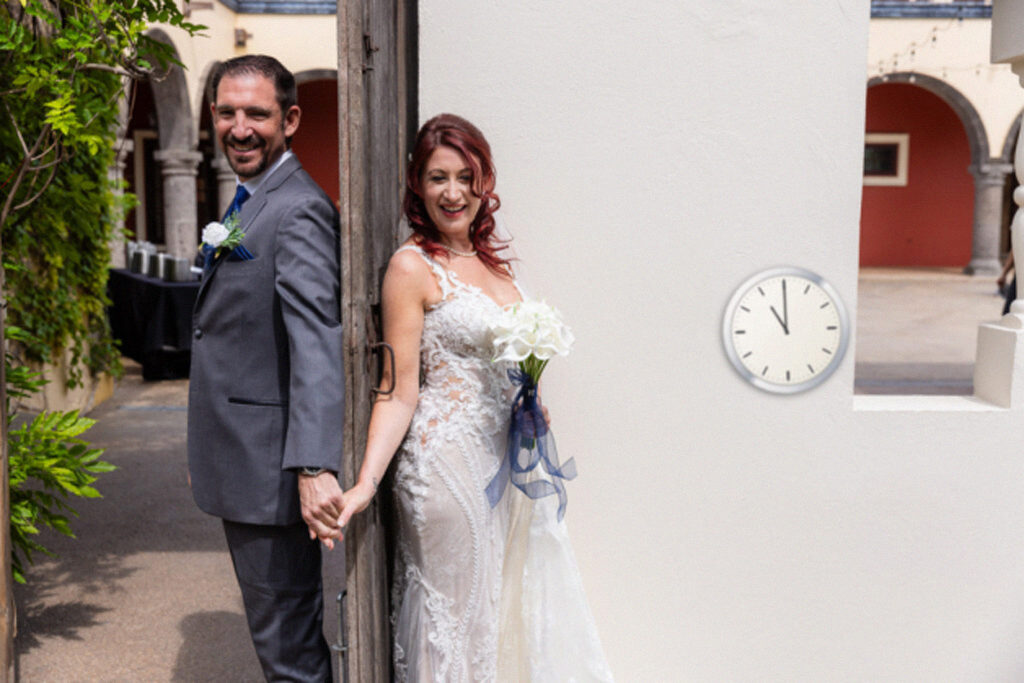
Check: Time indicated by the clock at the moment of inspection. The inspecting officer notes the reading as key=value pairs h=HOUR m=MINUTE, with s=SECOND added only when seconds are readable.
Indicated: h=11 m=0
